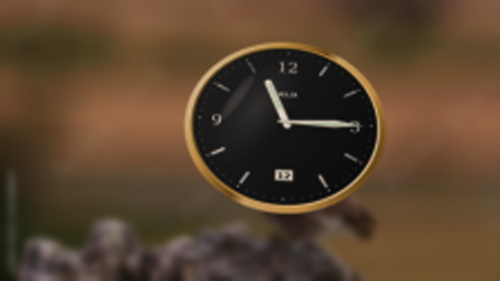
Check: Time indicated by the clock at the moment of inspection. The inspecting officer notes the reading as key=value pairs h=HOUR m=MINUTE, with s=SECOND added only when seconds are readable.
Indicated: h=11 m=15
